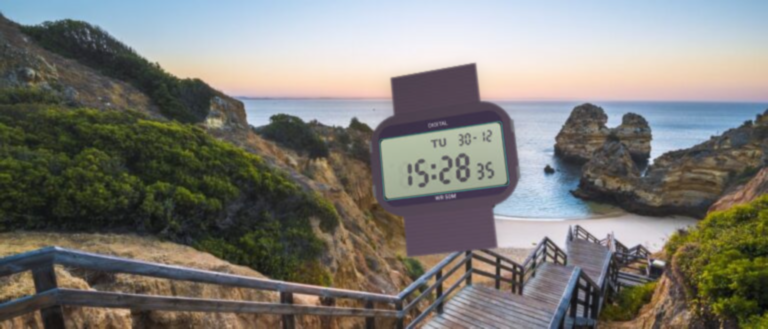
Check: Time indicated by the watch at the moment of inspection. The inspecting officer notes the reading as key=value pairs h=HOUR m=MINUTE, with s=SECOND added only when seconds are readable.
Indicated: h=15 m=28 s=35
